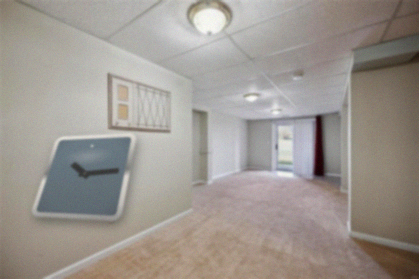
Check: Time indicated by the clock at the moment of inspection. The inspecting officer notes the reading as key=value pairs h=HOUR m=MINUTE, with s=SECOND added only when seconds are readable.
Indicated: h=10 m=14
